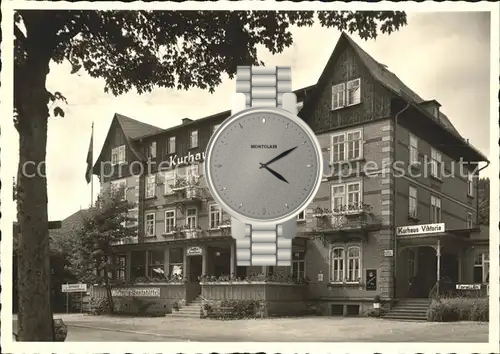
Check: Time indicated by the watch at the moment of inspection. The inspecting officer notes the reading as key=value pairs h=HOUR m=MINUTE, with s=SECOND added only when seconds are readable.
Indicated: h=4 m=10
